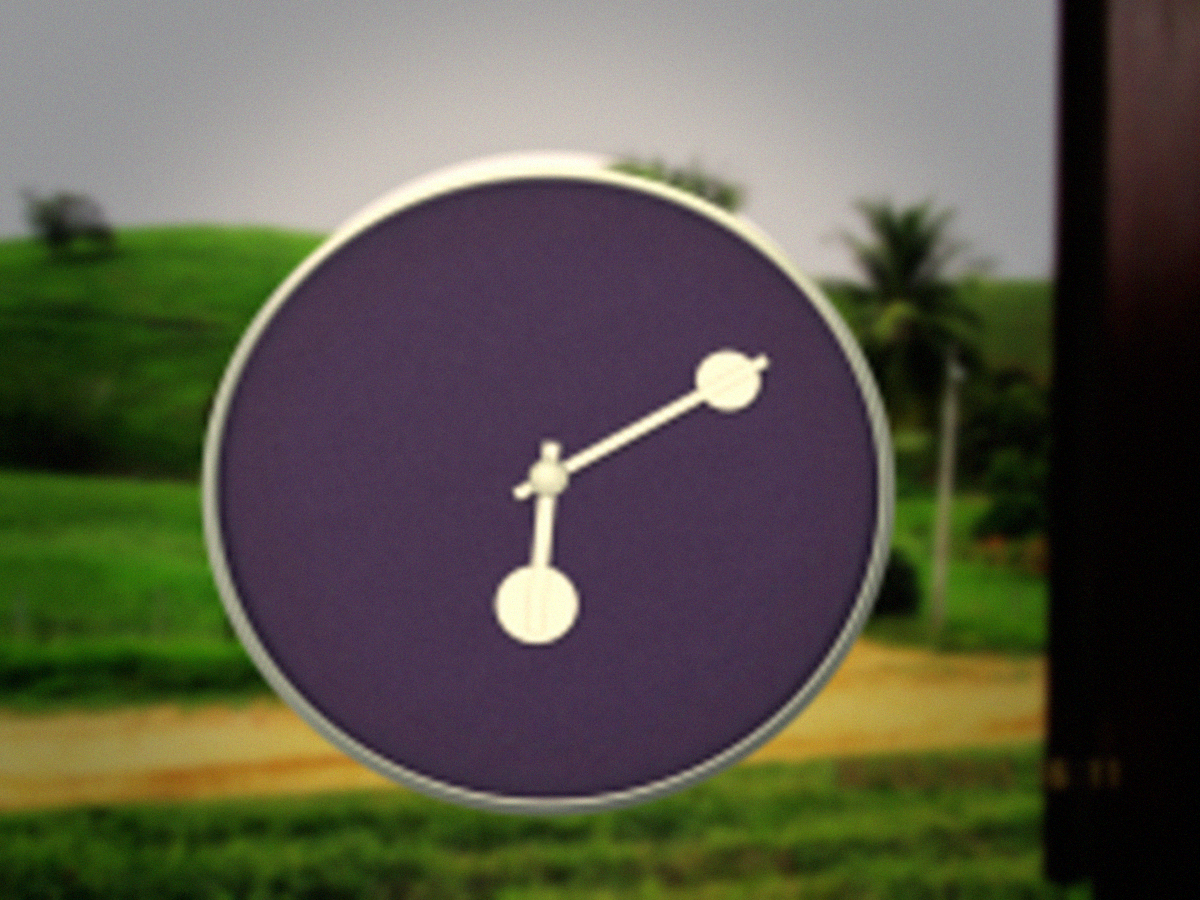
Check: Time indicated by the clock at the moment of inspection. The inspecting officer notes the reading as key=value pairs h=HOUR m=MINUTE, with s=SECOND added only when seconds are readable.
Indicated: h=6 m=10
